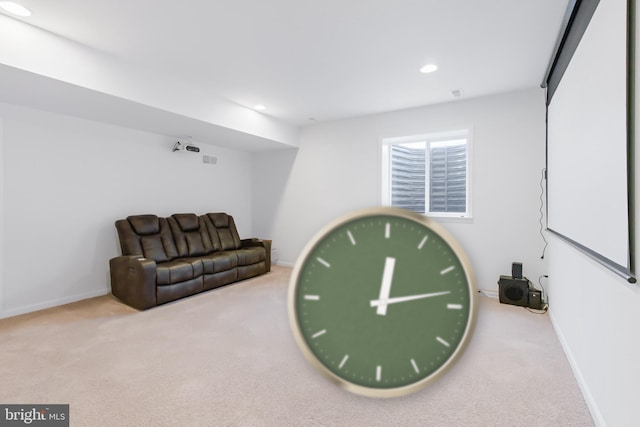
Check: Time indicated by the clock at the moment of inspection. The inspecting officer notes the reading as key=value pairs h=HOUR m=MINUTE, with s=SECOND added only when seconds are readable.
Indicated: h=12 m=13
